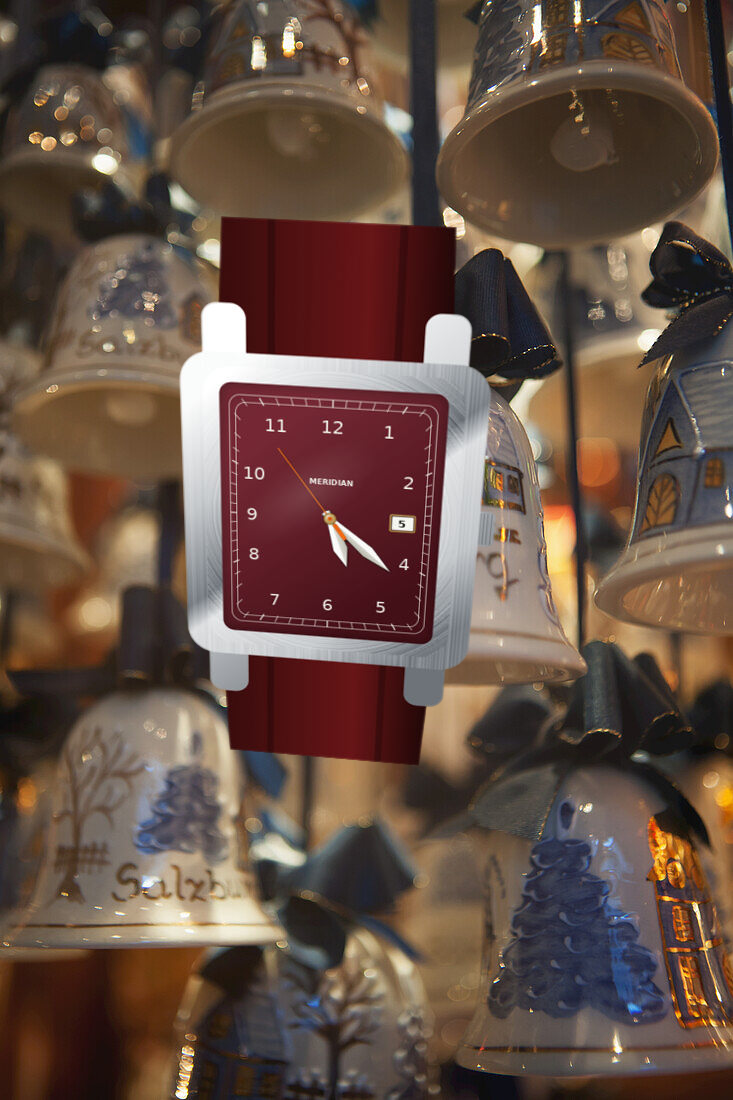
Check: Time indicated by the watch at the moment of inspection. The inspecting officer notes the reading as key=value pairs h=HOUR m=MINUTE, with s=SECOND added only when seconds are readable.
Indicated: h=5 m=21 s=54
